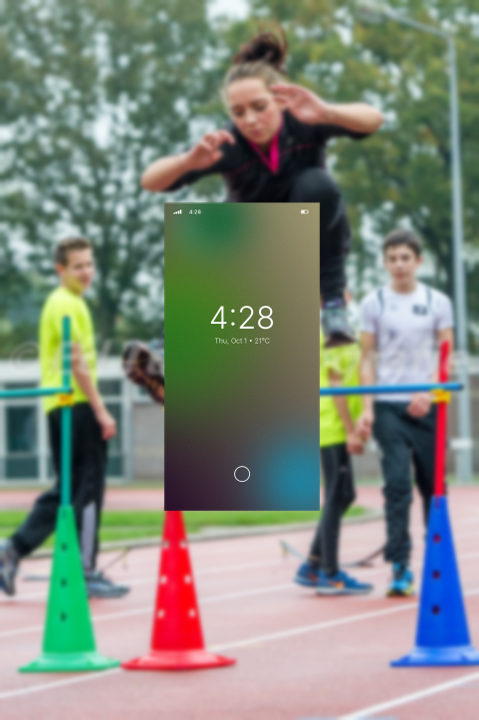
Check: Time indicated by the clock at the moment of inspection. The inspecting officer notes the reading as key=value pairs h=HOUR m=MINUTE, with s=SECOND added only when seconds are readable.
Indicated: h=4 m=28
